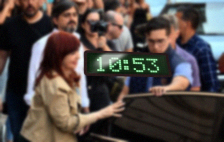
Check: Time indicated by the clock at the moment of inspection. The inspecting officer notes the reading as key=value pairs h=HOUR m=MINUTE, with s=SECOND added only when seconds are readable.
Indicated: h=10 m=53
